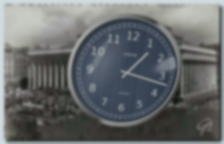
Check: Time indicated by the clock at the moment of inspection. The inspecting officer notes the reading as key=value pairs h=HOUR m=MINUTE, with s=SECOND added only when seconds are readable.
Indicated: h=1 m=17
